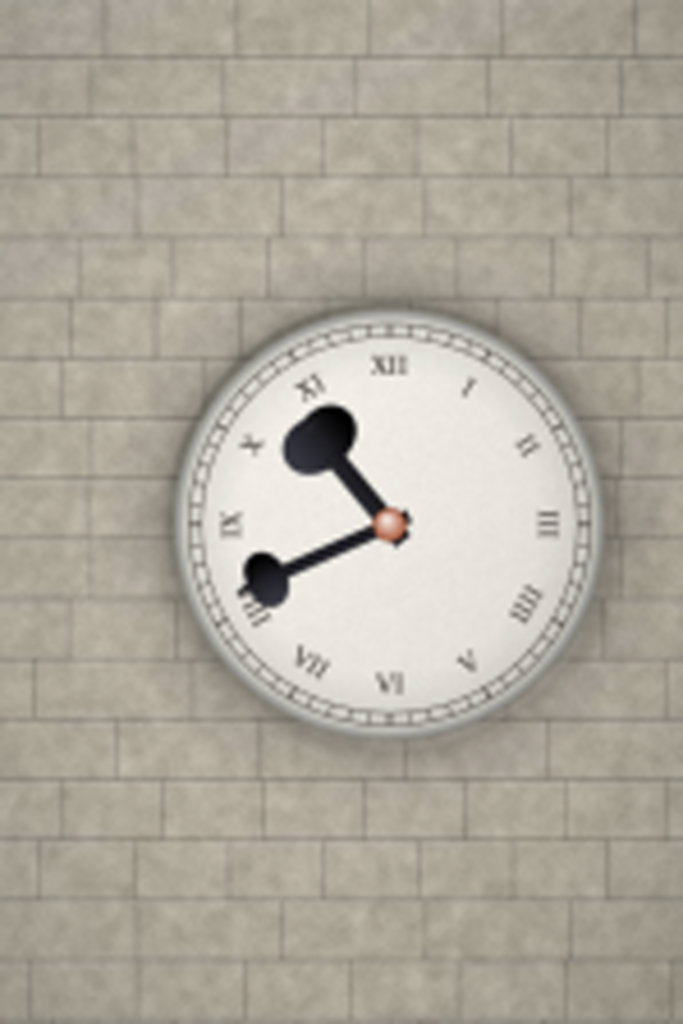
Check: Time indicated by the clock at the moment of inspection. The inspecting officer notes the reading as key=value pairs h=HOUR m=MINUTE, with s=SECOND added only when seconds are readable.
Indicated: h=10 m=41
